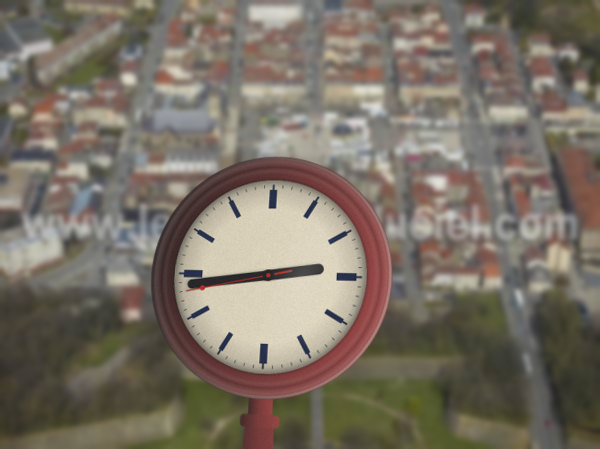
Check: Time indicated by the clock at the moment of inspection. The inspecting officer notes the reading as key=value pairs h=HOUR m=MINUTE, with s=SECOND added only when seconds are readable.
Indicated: h=2 m=43 s=43
